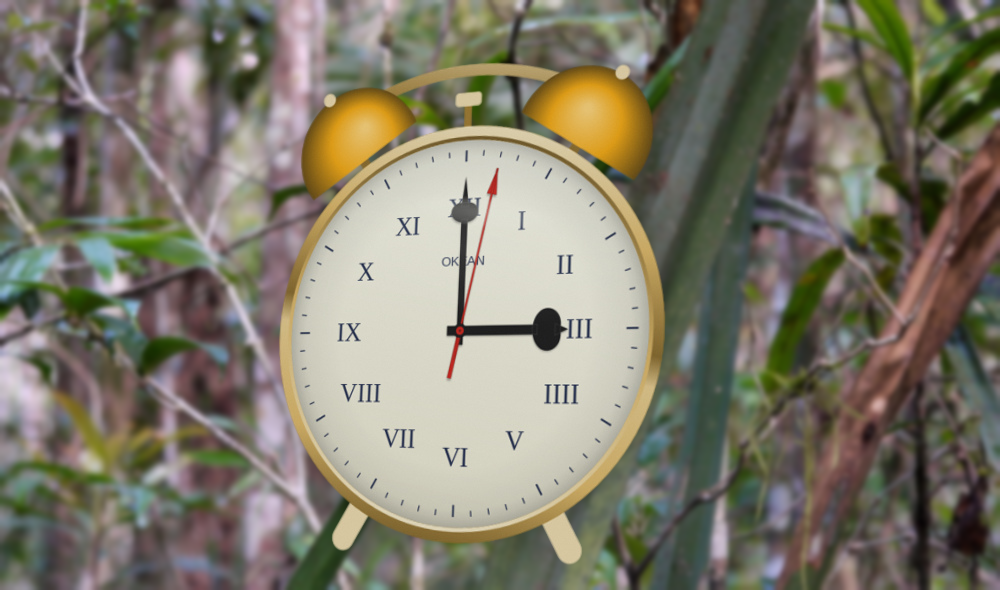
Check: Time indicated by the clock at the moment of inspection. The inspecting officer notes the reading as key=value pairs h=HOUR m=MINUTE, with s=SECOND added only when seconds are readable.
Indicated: h=3 m=0 s=2
